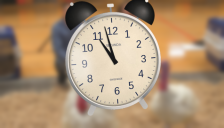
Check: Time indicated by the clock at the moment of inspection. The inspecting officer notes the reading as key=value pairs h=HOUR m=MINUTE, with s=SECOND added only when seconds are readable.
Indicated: h=10 m=58
